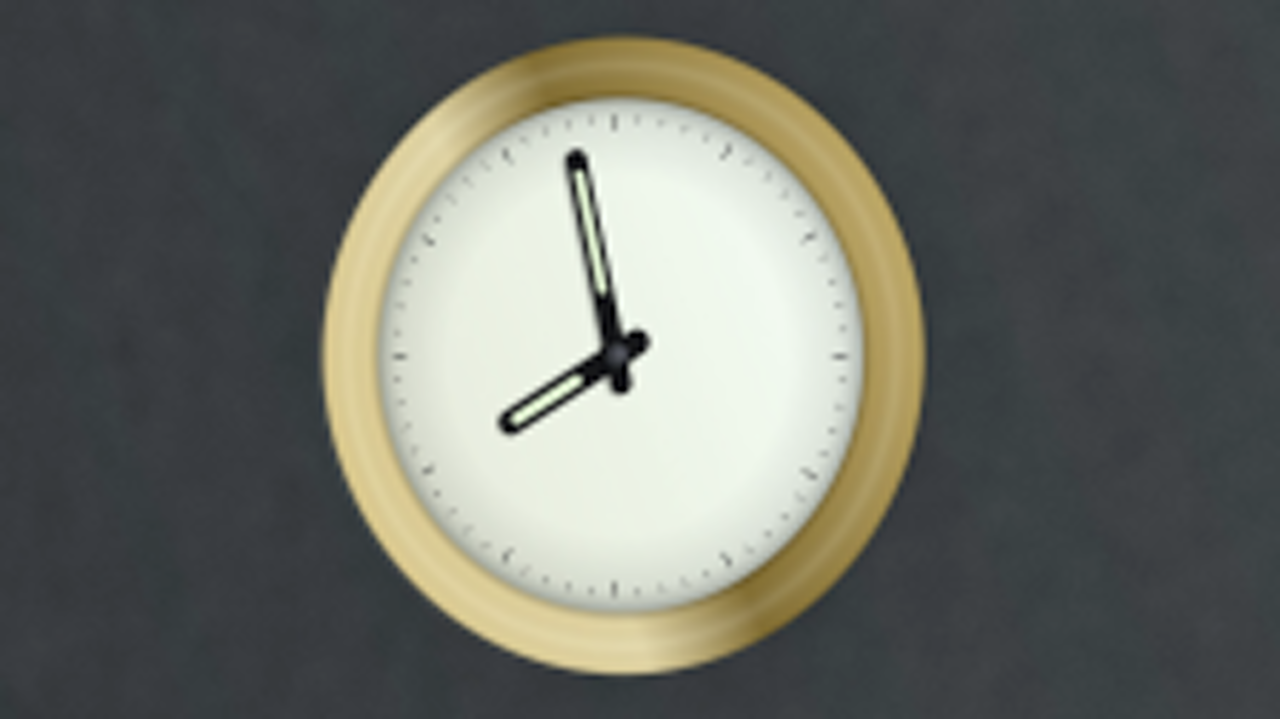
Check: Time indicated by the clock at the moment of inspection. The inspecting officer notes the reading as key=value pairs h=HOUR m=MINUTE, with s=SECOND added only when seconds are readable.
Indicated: h=7 m=58
